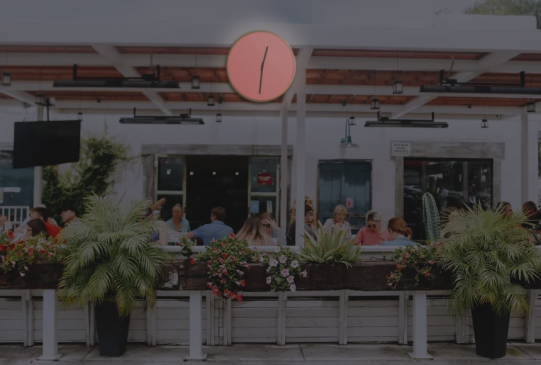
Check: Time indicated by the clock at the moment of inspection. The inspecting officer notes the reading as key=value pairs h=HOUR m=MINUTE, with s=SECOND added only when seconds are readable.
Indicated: h=12 m=31
